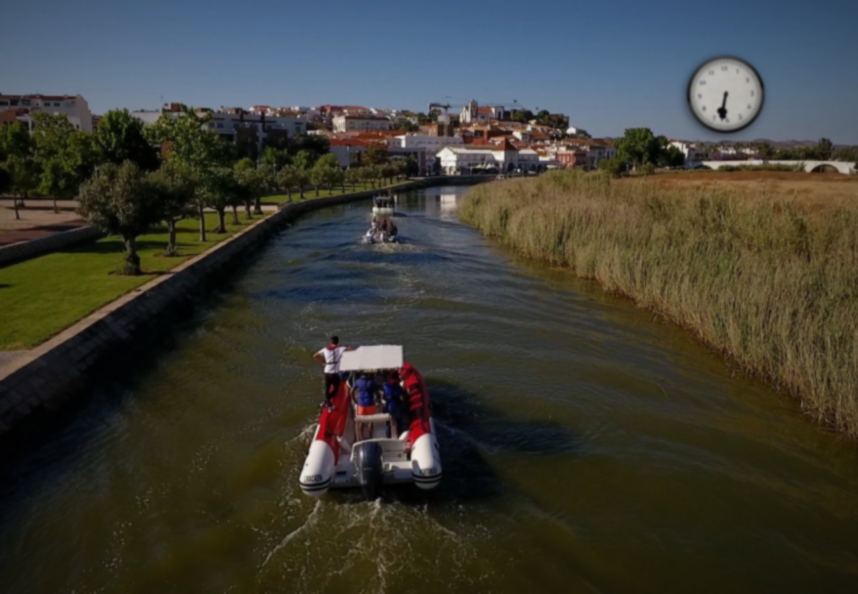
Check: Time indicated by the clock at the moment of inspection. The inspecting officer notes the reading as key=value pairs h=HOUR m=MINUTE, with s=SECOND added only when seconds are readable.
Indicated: h=6 m=32
